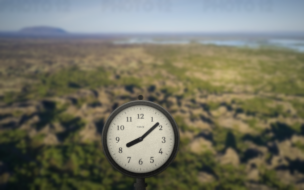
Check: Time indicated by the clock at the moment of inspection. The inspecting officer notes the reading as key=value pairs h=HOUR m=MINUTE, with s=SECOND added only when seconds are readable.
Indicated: h=8 m=8
